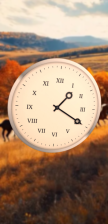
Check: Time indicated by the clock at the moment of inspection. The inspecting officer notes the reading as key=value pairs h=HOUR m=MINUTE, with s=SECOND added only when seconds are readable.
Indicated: h=1 m=20
